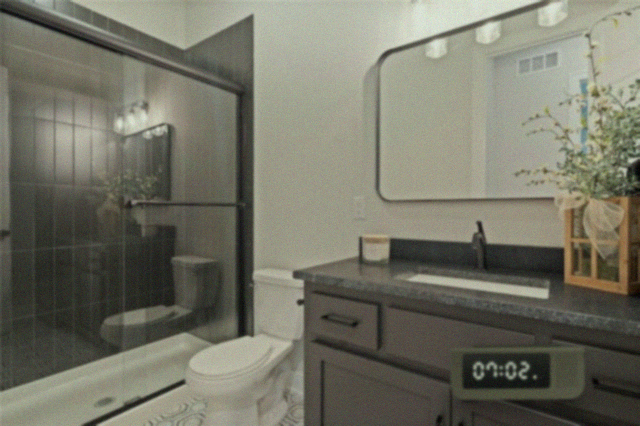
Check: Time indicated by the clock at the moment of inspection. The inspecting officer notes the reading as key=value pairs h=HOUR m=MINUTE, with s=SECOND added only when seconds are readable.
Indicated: h=7 m=2
